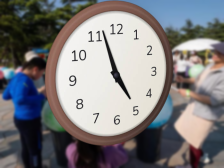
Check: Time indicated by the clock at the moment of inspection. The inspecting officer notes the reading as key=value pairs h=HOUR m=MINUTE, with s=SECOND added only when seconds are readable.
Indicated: h=4 m=57
